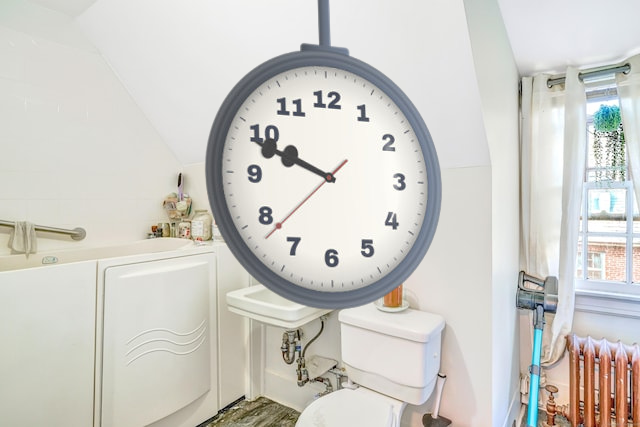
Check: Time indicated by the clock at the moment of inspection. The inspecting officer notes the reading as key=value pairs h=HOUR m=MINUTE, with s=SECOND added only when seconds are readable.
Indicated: h=9 m=48 s=38
